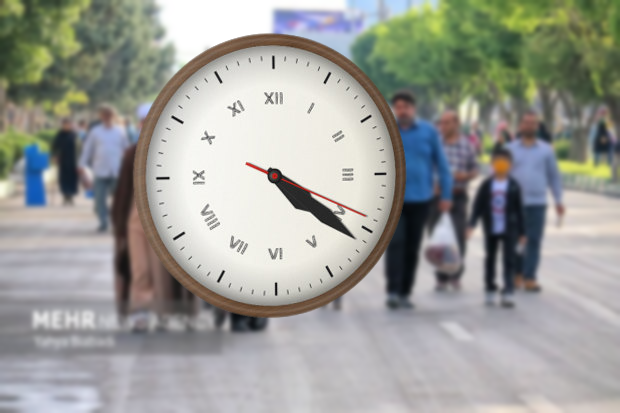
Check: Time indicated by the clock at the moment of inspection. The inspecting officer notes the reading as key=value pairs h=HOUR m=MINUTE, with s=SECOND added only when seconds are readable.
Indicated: h=4 m=21 s=19
